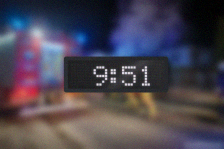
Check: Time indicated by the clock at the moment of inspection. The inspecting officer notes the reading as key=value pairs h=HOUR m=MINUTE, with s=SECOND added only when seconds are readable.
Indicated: h=9 m=51
